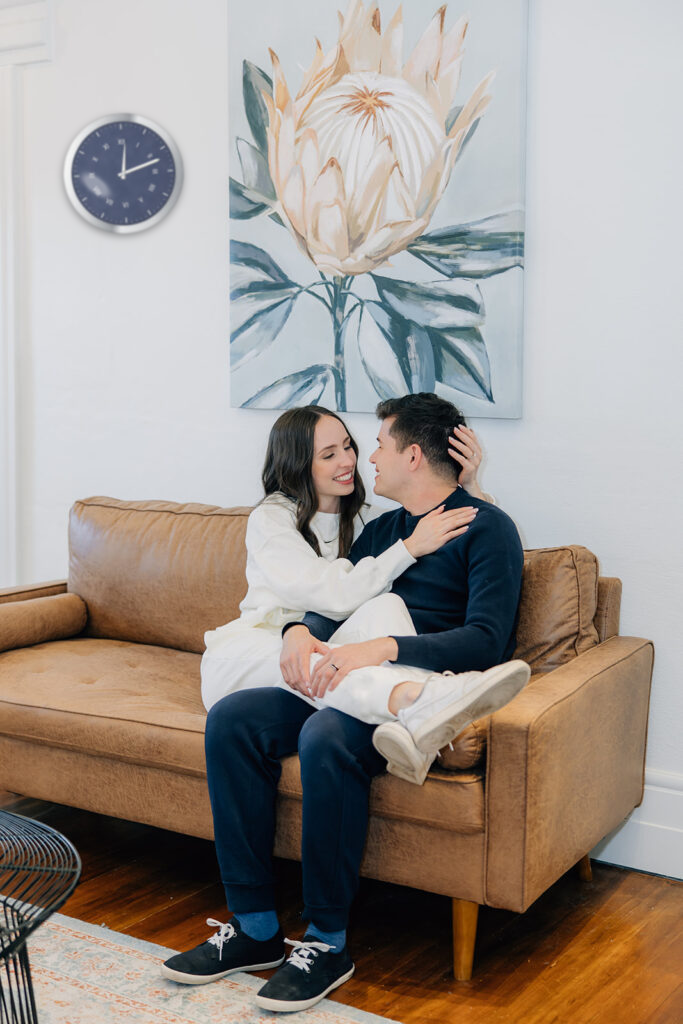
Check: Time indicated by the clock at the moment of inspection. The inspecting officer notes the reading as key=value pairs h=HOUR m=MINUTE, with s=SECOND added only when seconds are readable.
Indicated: h=12 m=12
